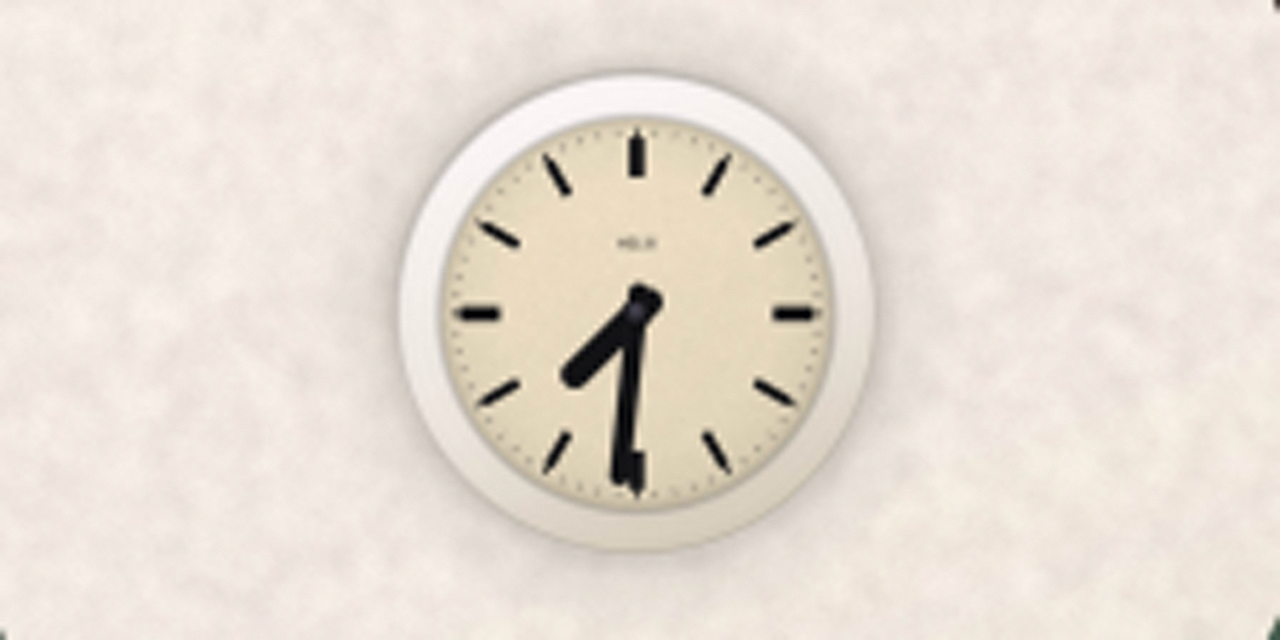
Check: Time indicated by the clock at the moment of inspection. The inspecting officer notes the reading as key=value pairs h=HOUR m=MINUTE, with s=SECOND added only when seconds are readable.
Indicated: h=7 m=31
